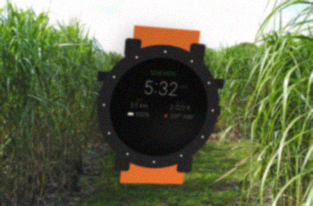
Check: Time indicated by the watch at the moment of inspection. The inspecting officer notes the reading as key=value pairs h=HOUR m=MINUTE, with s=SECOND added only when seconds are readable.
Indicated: h=5 m=32
